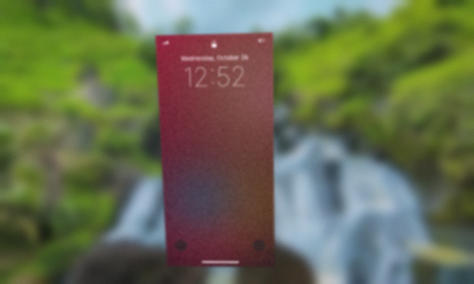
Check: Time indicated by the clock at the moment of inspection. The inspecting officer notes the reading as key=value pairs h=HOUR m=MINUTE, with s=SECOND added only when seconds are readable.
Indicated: h=12 m=52
